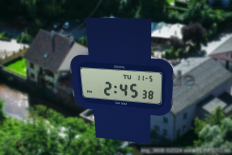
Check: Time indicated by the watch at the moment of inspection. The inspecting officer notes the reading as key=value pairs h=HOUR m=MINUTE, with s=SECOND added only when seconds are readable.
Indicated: h=2 m=45 s=38
